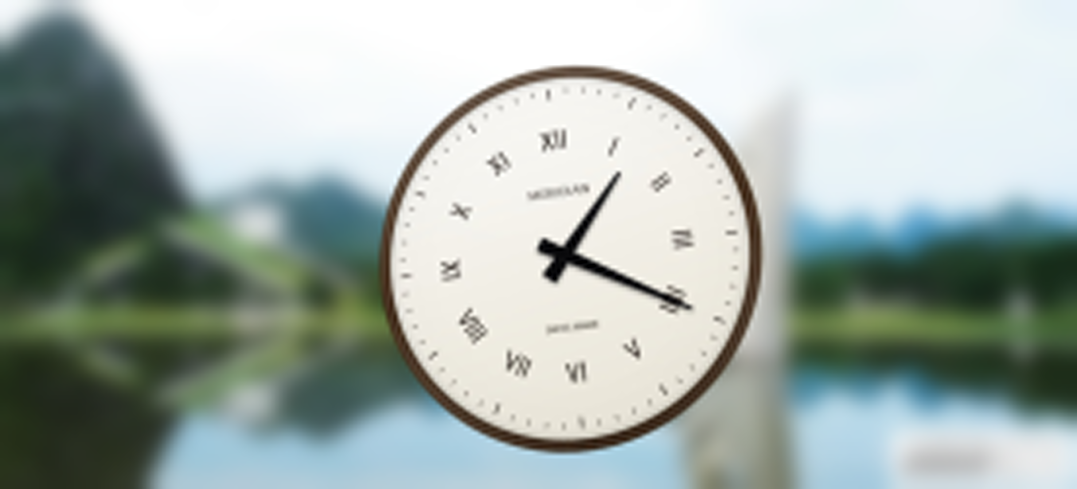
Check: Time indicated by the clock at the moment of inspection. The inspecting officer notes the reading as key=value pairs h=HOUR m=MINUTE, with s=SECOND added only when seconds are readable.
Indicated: h=1 m=20
